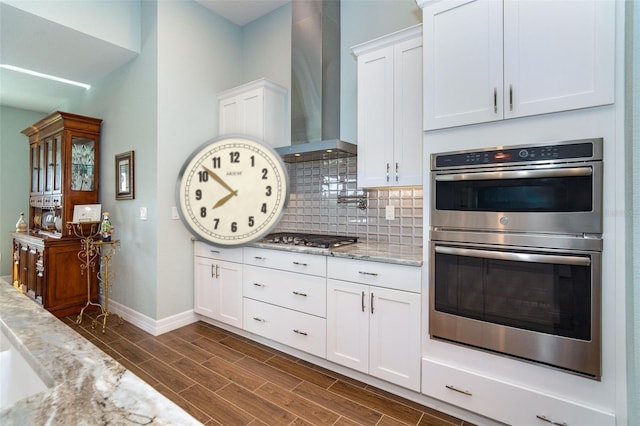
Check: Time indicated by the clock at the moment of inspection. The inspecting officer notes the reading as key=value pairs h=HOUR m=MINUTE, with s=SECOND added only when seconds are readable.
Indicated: h=7 m=52
